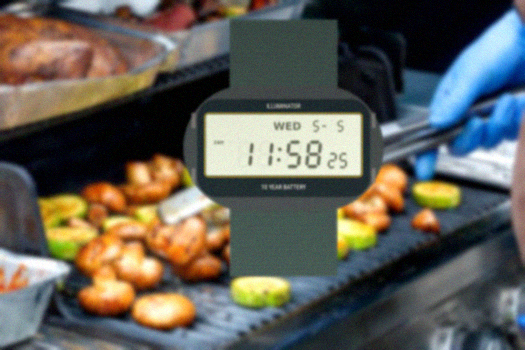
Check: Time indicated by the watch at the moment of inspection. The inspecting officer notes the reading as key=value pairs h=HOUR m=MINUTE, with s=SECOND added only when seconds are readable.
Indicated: h=11 m=58 s=25
